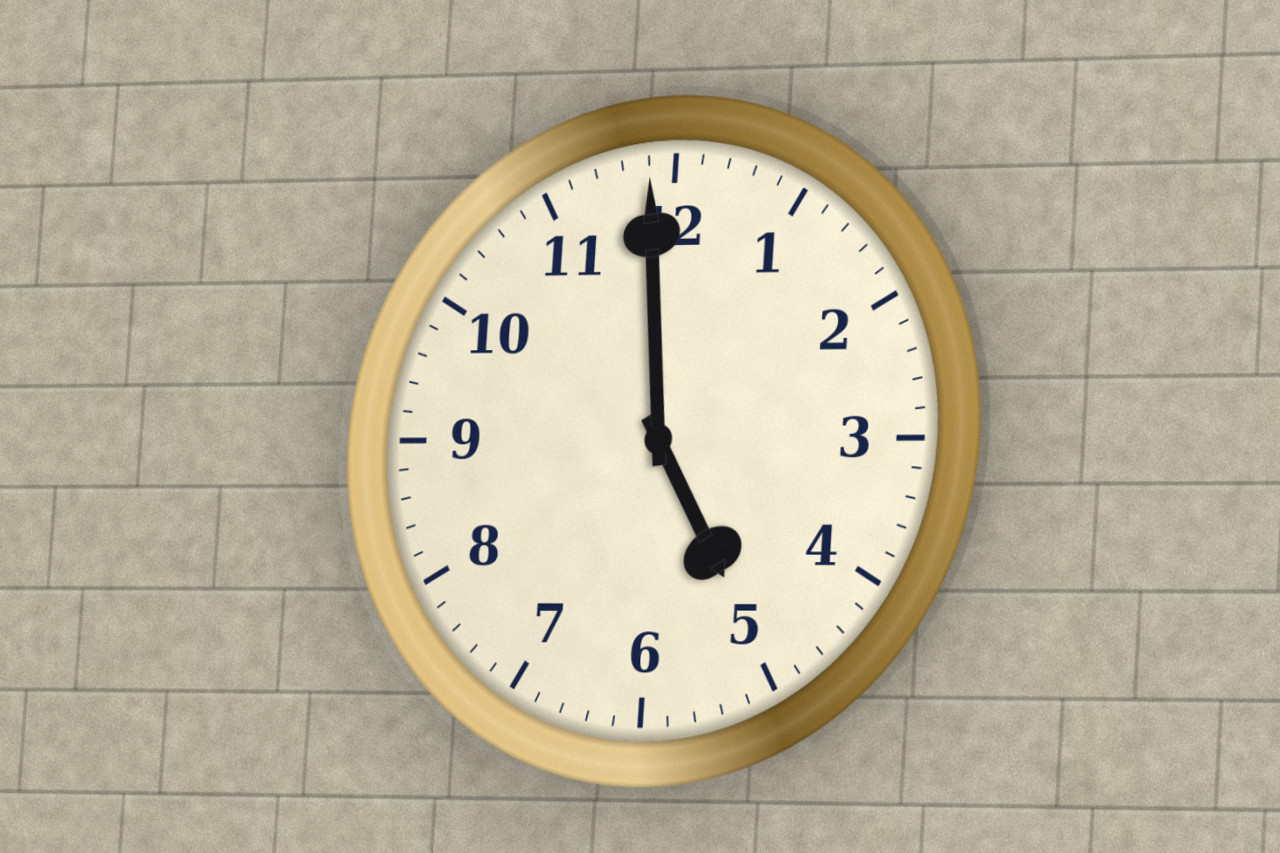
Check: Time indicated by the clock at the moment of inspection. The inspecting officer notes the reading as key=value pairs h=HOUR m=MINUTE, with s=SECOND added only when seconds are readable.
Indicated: h=4 m=59
